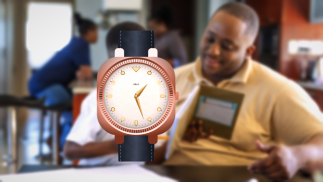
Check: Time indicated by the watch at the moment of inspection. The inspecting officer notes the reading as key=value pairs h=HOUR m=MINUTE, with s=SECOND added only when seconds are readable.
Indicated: h=1 m=27
